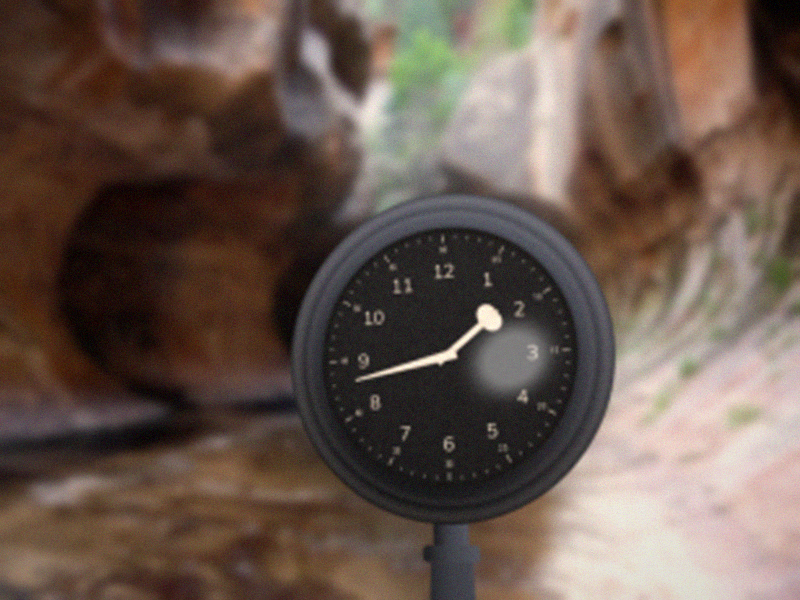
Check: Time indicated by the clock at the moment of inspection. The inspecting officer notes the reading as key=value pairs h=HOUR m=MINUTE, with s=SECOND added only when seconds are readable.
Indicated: h=1 m=43
